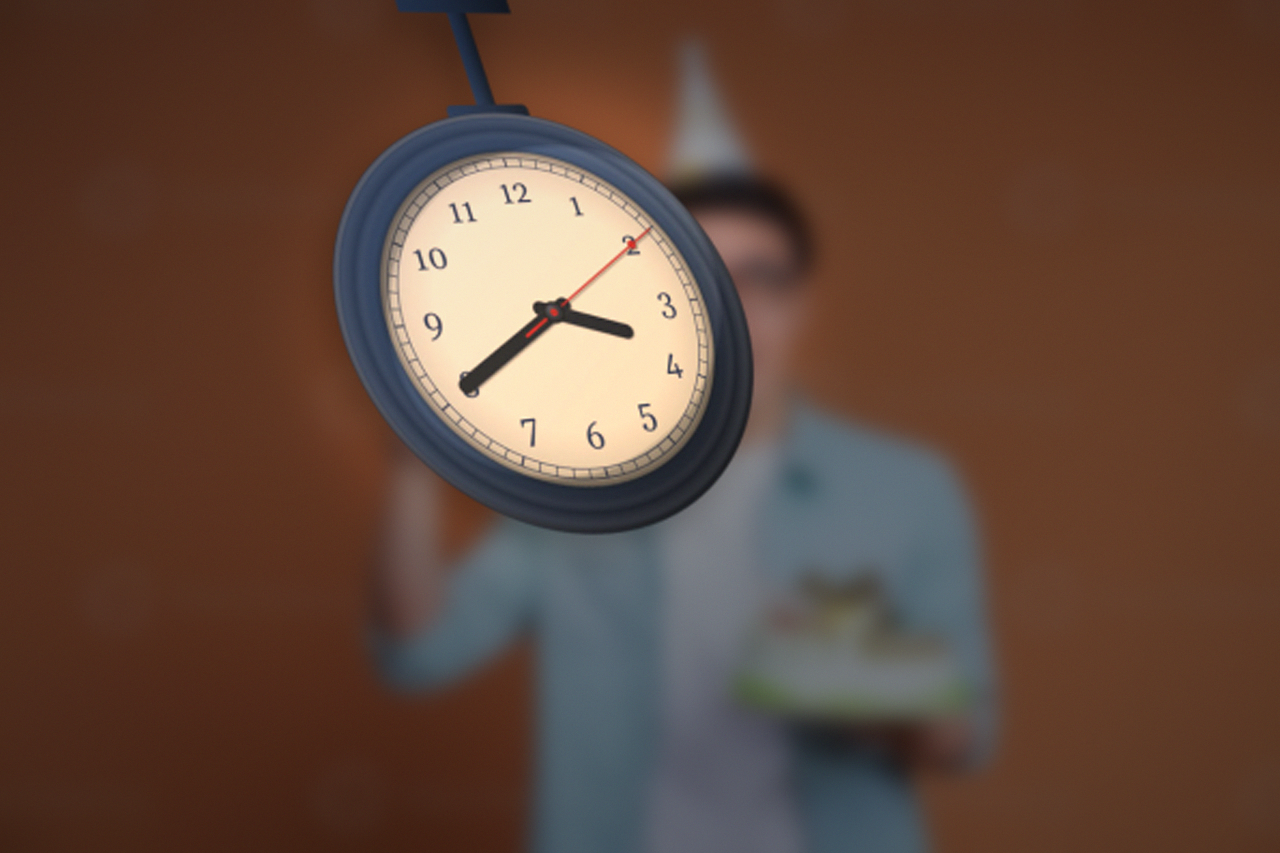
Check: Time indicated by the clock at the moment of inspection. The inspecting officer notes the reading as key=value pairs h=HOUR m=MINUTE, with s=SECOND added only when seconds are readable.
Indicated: h=3 m=40 s=10
